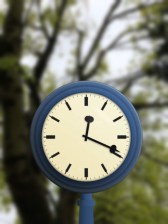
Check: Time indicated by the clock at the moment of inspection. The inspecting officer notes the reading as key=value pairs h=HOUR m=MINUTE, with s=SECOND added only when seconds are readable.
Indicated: h=12 m=19
